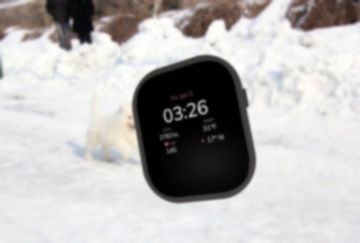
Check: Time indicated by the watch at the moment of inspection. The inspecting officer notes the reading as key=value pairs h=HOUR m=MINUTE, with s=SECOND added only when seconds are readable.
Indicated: h=3 m=26
